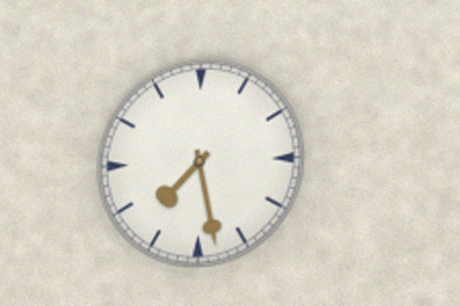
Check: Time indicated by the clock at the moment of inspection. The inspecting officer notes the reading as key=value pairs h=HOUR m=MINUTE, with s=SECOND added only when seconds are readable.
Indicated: h=7 m=28
